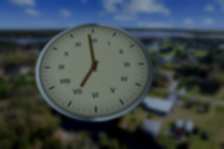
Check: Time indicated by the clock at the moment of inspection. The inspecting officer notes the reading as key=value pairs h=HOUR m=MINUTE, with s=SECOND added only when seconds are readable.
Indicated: h=6 m=59
